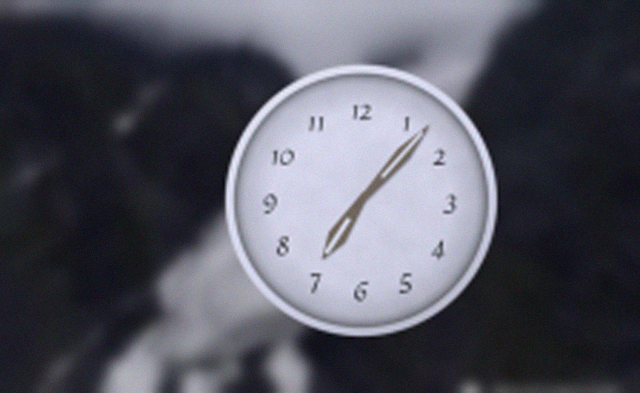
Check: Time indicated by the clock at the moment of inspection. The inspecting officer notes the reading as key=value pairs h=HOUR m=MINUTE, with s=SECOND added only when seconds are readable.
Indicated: h=7 m=7
